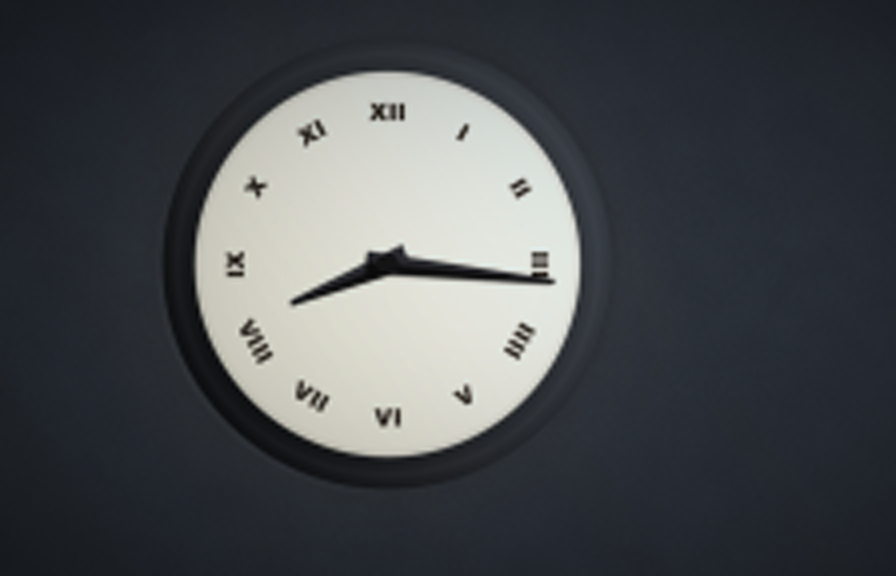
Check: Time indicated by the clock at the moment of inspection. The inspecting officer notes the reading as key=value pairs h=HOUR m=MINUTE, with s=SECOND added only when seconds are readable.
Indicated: h=8 m=16
